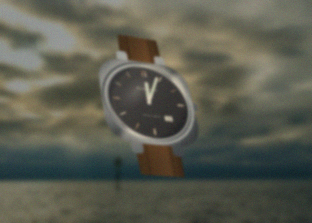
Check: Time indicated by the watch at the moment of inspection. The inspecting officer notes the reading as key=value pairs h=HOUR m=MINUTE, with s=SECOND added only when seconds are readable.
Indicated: h=12 m=4
